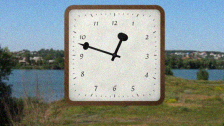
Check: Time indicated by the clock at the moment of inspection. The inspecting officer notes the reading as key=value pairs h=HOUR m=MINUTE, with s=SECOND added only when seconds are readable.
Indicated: h=12 m=48
